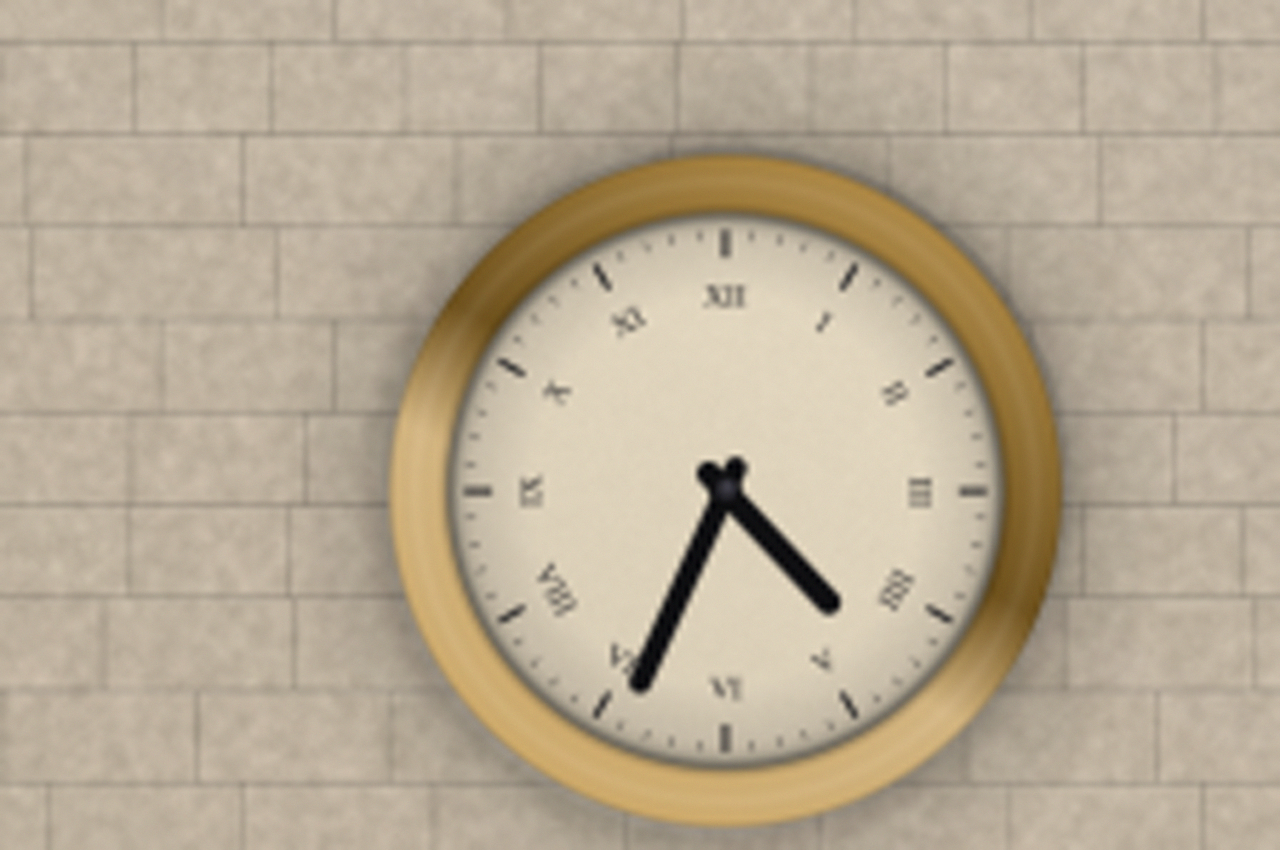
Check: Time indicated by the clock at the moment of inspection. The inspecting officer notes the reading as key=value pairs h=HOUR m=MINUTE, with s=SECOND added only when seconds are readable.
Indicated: h=4 m=34
